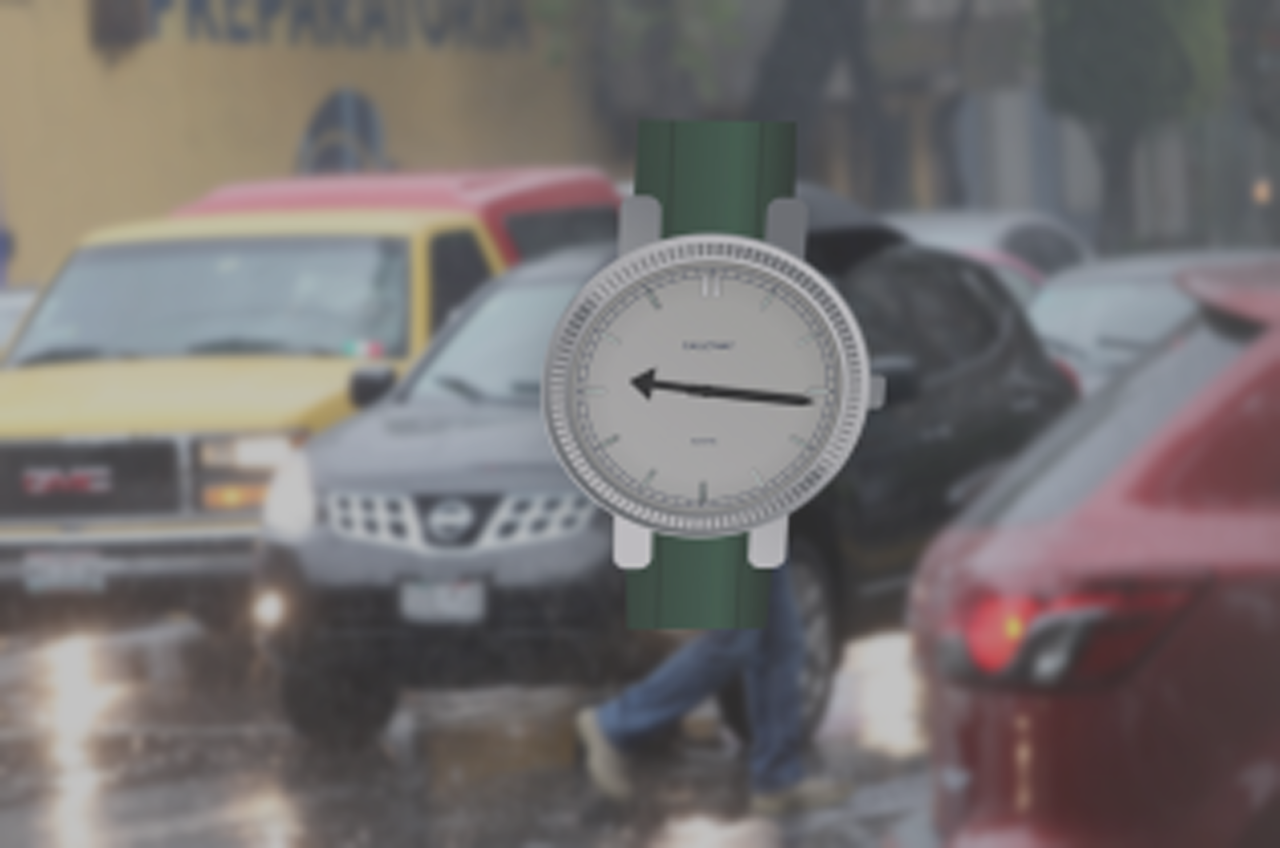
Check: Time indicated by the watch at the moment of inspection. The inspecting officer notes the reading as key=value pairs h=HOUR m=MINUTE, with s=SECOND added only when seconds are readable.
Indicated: h=9 m=16
